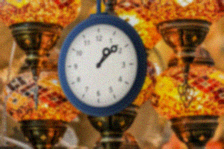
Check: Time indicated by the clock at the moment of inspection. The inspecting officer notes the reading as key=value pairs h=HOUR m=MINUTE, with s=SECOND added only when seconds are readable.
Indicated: h=1 m=8
